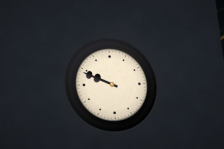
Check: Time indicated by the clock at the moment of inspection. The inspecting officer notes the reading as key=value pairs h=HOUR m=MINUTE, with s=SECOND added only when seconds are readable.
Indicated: h=9 m=49
